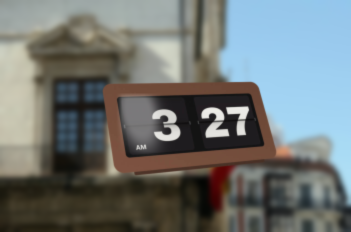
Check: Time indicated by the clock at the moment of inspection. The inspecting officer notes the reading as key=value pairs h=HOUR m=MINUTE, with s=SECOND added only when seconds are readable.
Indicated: h=3 m=27
